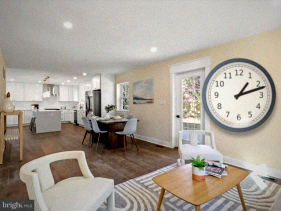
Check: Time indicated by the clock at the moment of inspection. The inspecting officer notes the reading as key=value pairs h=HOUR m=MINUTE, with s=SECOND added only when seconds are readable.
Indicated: h=1 m=12
